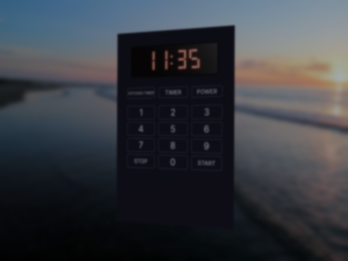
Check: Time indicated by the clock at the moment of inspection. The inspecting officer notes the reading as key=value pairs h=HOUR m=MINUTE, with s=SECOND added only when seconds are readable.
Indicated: h=11 m=35
